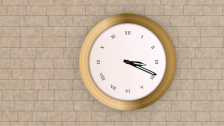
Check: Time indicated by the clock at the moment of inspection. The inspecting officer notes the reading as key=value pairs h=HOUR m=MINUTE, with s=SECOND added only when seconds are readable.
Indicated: h=3 m=19
